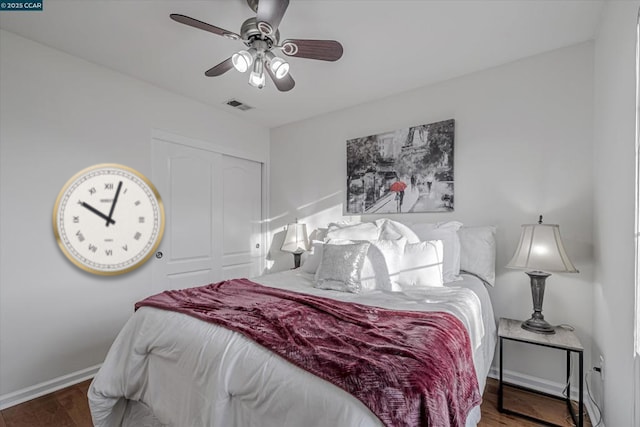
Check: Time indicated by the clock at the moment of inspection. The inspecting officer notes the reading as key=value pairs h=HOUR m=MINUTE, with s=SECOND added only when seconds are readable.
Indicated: h=10 m=3
